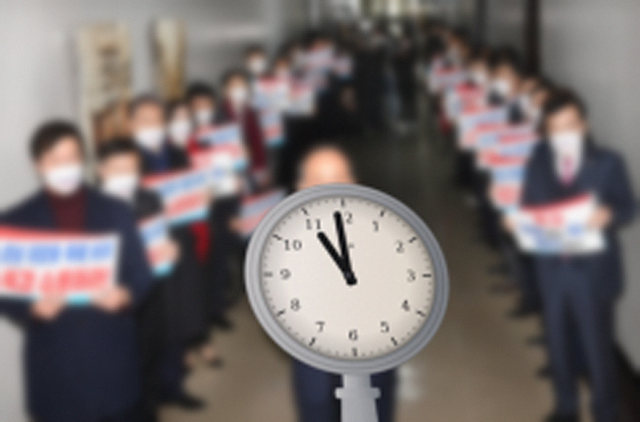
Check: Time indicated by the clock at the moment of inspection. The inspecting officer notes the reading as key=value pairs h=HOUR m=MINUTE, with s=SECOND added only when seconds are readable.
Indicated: h=10 m=59
